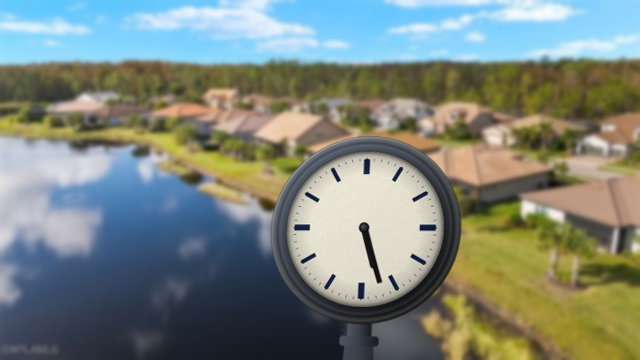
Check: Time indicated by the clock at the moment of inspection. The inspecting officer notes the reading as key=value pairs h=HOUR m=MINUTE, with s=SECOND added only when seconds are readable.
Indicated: h=5 m=27
